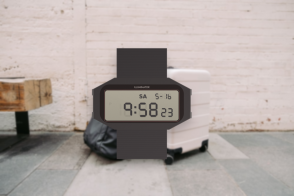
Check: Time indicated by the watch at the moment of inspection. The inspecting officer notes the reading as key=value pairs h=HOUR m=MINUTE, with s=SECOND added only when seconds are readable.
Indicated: h=9 m=58 s=23
